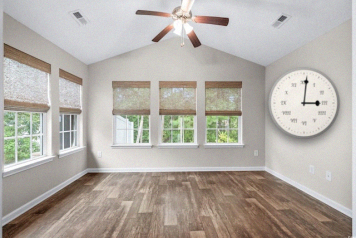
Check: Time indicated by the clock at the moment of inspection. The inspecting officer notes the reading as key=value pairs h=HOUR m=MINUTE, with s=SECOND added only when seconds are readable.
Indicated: h=3 m=1
